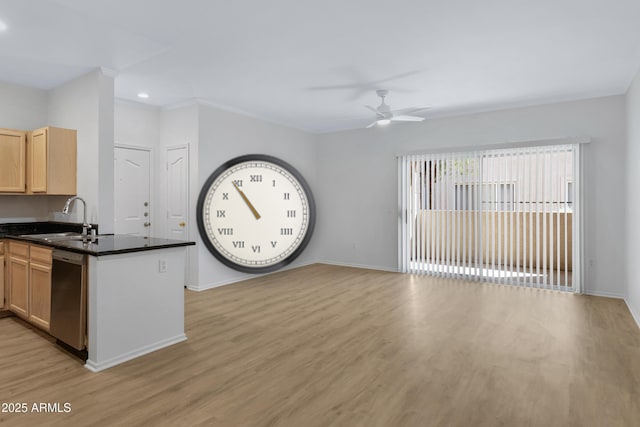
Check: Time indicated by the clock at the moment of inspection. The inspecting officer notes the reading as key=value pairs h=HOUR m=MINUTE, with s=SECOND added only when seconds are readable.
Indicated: h=10 m=54
